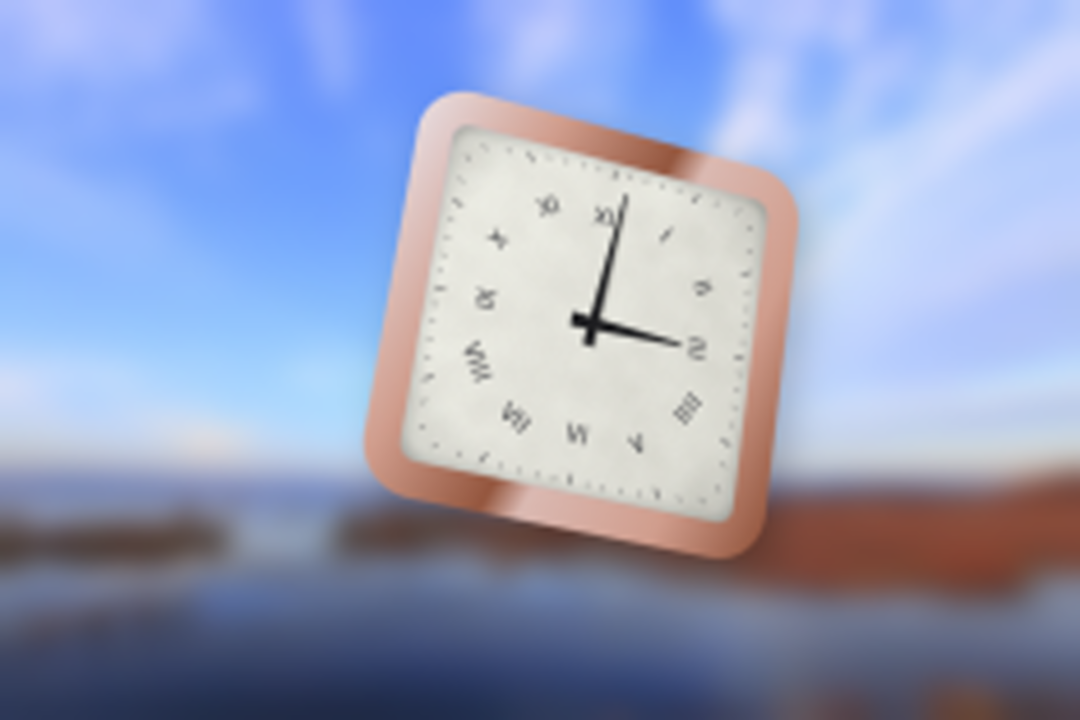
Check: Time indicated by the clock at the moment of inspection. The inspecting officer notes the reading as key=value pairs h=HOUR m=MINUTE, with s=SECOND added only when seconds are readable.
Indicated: h=3 m=1
